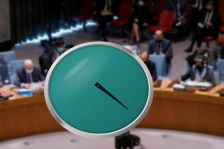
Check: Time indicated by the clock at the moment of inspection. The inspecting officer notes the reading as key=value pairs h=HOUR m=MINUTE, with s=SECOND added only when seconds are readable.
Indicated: h=4 m=22
